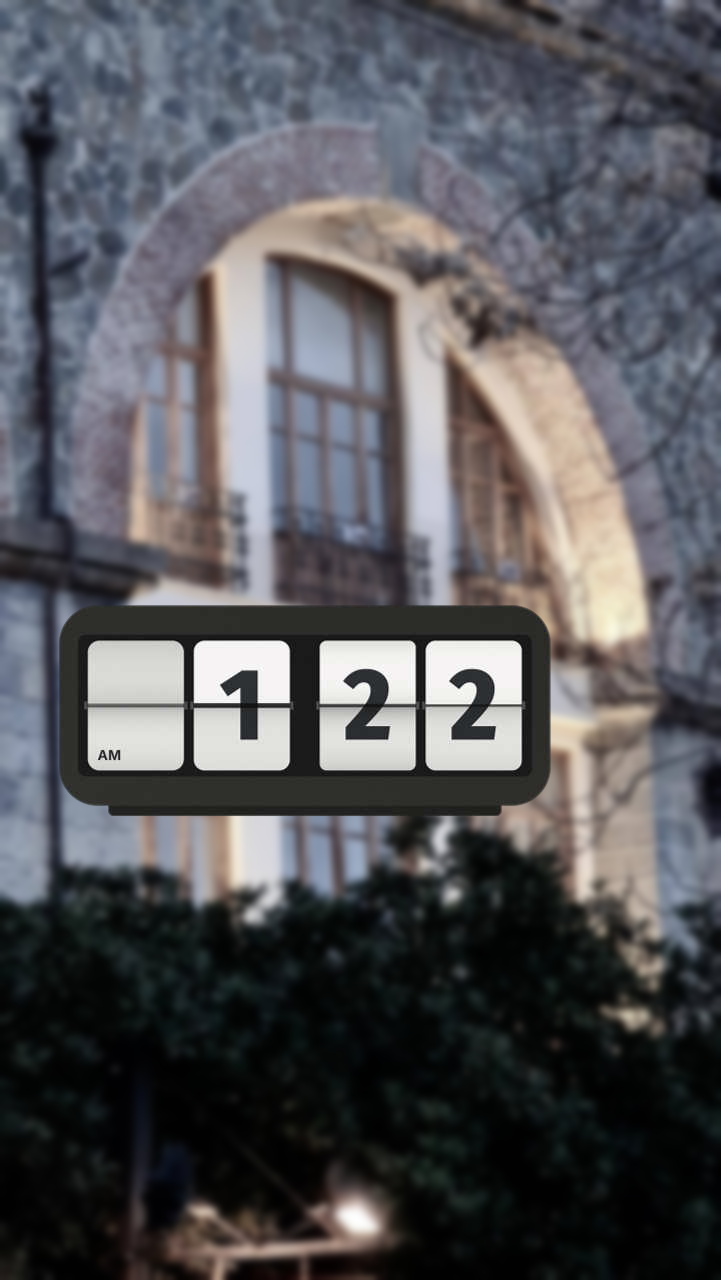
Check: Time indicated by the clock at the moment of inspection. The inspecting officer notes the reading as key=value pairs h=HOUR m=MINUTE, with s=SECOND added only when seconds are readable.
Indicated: h=1 m=22
